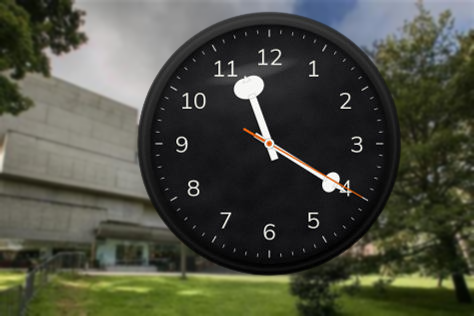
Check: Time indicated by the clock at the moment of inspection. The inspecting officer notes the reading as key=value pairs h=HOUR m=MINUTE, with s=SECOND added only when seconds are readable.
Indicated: h=11 m=20 s=20
